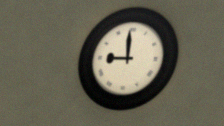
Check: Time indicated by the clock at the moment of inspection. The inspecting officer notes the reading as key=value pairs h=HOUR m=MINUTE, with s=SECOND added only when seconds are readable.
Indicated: h=8 m=59
